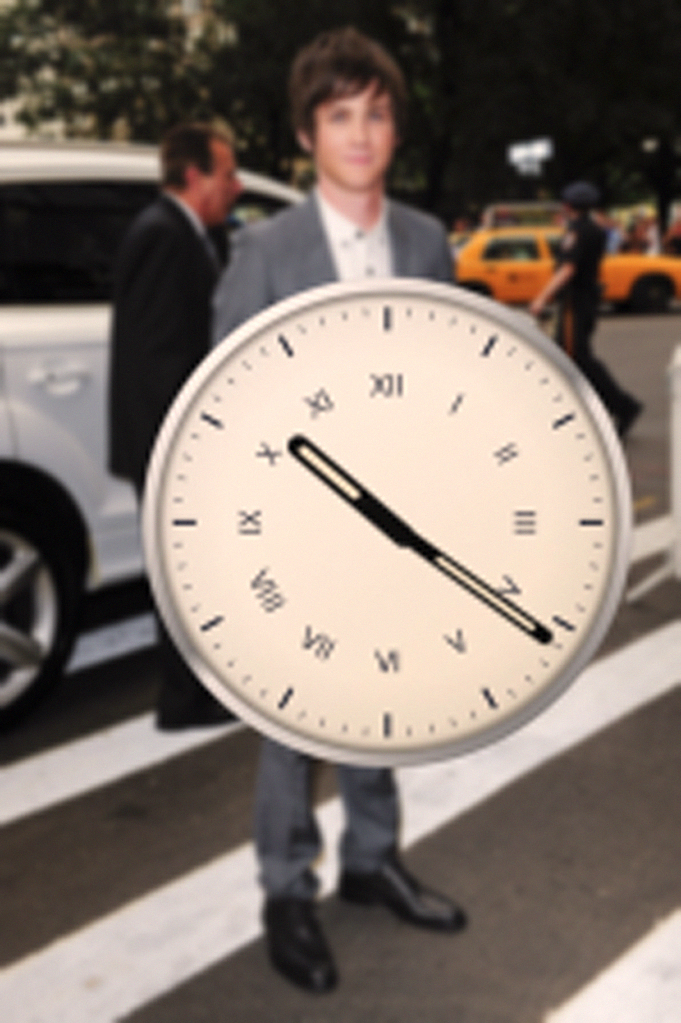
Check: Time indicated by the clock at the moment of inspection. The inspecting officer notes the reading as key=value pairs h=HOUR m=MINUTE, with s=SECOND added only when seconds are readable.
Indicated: h=10 m=21
